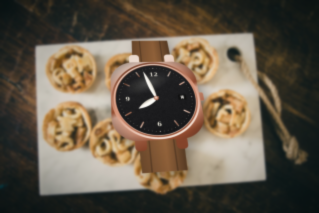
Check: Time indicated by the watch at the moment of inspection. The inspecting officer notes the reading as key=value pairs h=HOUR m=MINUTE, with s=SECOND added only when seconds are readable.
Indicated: h=7 m=57
